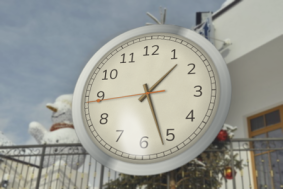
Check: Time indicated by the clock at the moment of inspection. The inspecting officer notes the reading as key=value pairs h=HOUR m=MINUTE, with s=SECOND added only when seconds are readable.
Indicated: h=1 m=26 s=44
